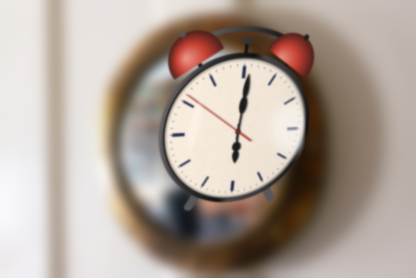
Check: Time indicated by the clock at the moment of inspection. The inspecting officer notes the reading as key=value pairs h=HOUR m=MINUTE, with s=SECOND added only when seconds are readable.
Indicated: h=6 m=0 s=51
